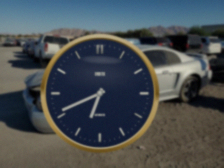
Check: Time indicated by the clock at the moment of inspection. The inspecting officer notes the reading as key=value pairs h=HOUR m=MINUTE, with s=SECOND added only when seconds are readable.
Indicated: h=6 m=41
